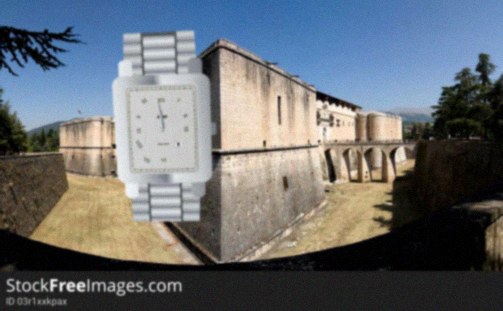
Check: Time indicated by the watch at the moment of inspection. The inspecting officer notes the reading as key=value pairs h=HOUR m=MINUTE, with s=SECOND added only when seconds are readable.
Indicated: h=11 m=59
